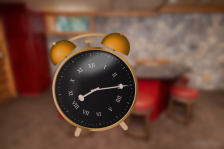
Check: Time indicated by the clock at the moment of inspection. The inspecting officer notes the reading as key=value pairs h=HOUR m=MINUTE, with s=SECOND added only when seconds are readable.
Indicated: h=8 m=15
